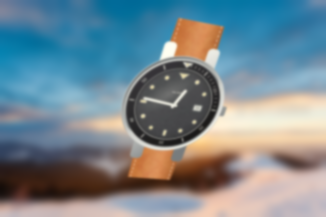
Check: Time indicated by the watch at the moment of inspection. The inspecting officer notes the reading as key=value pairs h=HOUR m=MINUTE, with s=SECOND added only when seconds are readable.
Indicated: h=12 m=46
